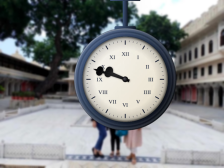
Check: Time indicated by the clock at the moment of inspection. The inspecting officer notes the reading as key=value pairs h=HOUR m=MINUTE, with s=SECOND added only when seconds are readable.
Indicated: h=9 m=48
